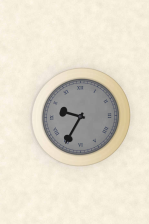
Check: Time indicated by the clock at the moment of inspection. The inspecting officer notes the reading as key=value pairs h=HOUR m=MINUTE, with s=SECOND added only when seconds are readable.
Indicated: h=9 m=35
